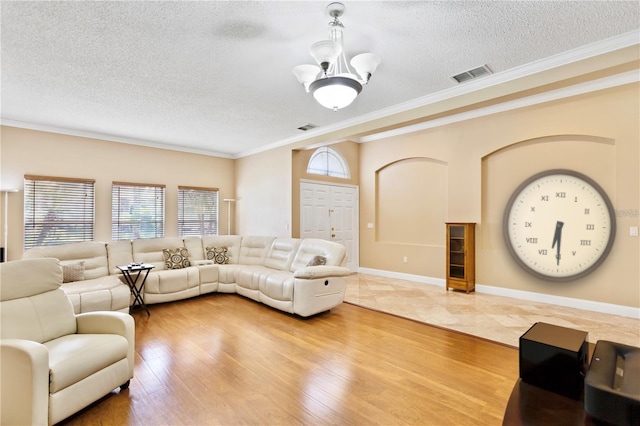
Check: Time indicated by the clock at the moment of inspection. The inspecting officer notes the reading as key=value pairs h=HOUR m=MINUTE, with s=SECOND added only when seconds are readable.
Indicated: h=6 m=30
